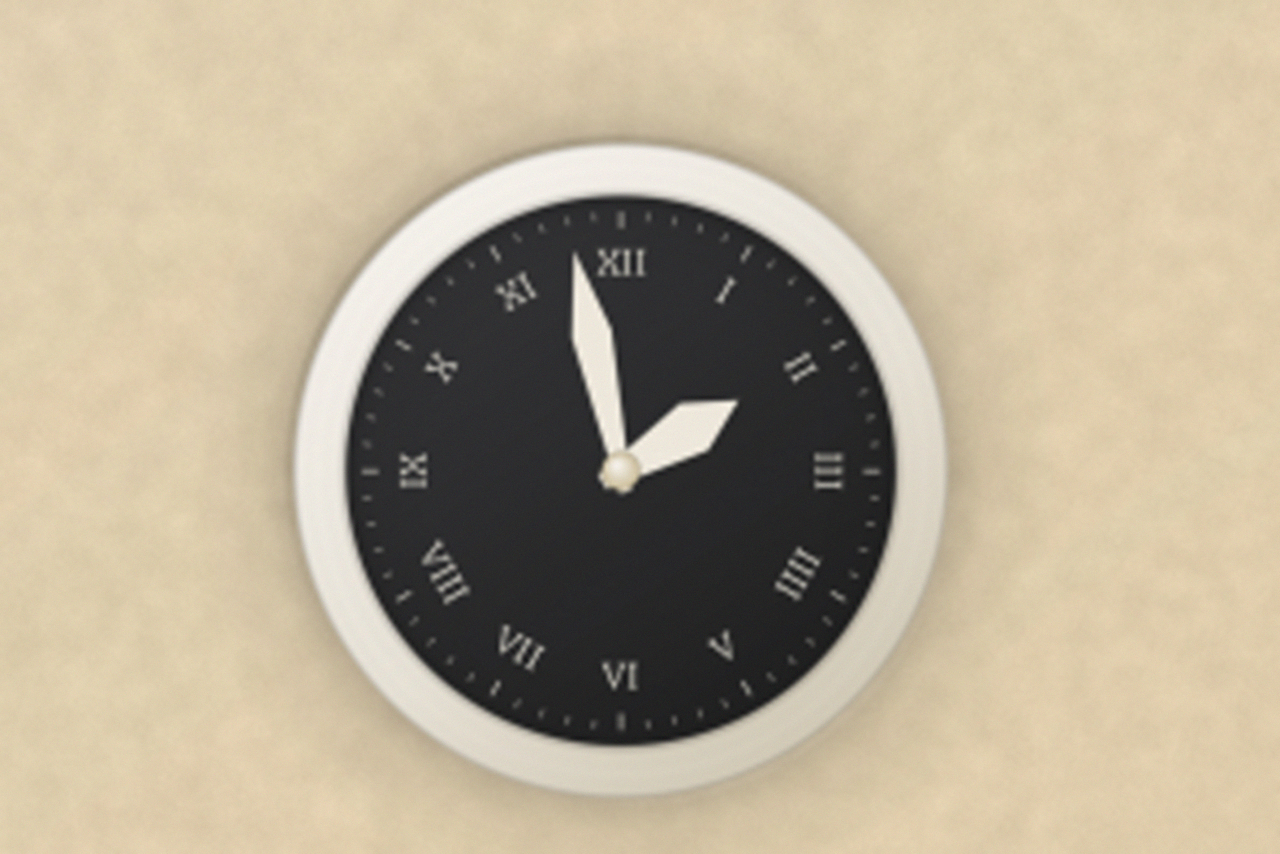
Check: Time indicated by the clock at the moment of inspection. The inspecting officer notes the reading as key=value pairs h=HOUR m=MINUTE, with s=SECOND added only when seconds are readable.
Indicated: h=1 m=58
